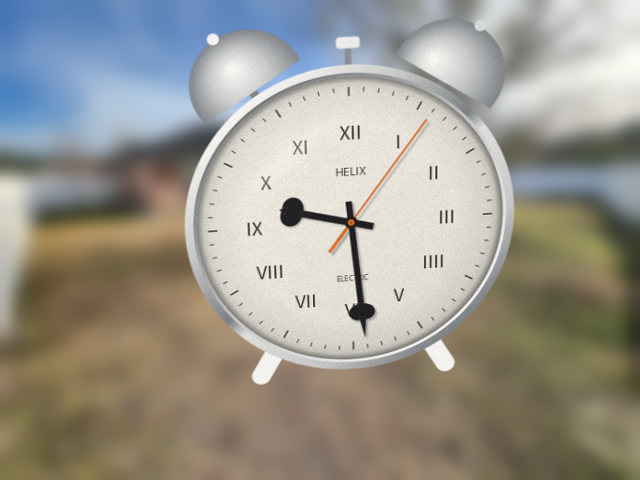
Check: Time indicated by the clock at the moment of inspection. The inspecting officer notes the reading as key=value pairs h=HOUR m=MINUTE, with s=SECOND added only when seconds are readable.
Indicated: h=9 m=29 s=6
